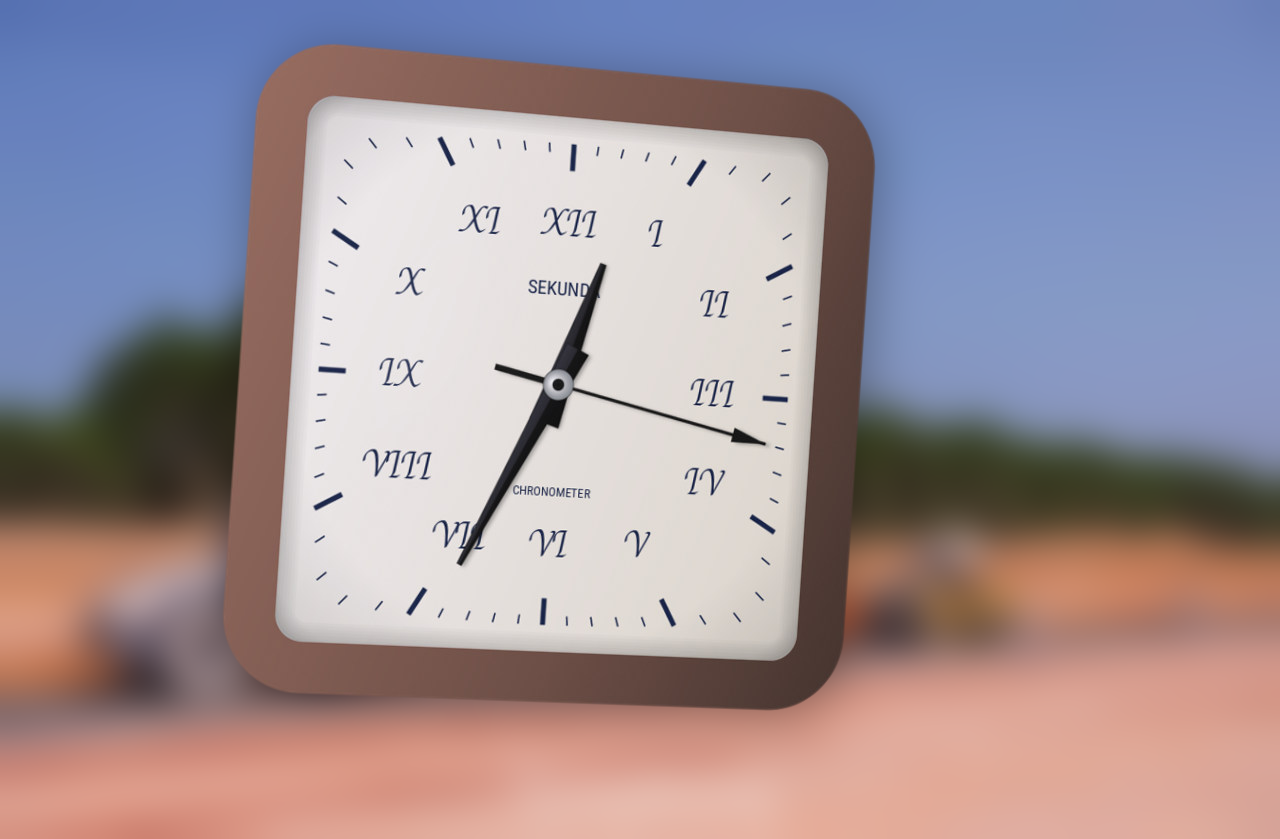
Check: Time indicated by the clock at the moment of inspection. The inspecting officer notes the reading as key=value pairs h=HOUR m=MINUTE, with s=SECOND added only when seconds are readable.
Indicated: h=12 m=34 s=17
